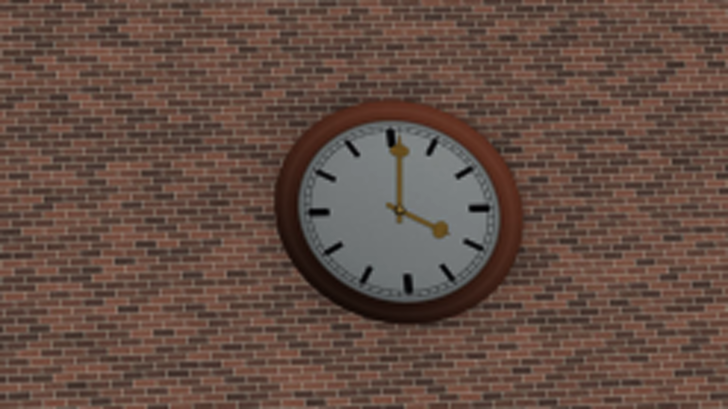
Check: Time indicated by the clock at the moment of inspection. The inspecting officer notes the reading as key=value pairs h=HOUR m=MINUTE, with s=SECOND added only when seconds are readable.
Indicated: h=4 m=1
